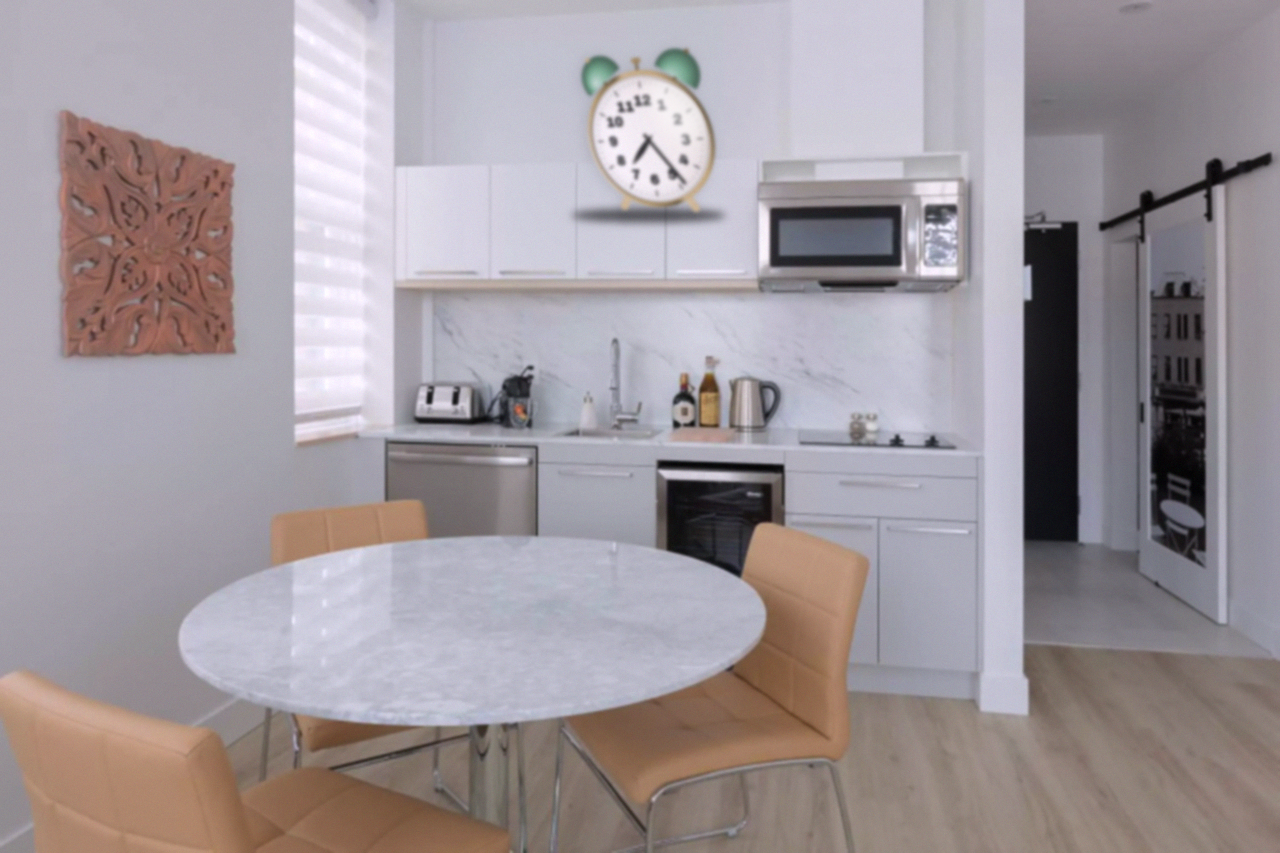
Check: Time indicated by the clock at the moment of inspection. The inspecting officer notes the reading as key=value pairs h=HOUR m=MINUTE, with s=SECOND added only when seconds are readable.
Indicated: h=7 m=24
